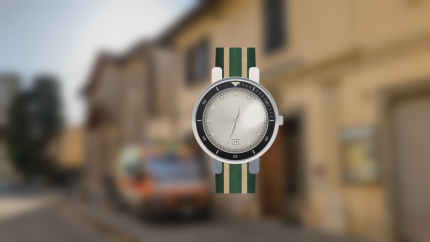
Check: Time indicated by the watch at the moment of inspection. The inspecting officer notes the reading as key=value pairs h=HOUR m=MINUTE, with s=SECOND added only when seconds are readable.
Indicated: h=12 m=33
